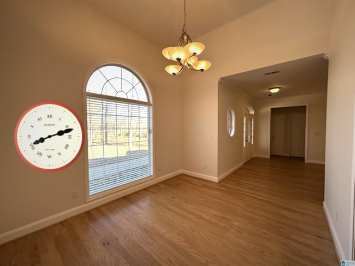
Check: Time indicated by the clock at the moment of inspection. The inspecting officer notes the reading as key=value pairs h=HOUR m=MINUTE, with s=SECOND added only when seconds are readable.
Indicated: h=8 m=12
